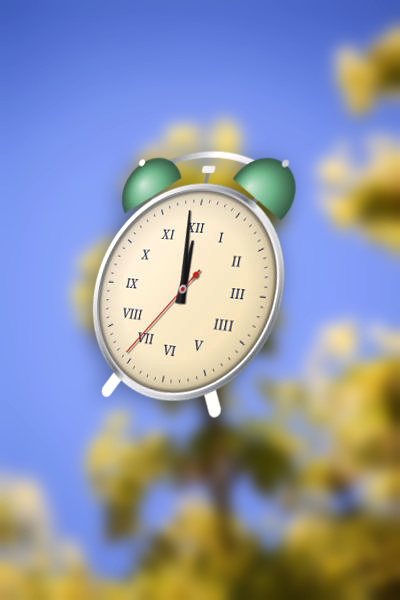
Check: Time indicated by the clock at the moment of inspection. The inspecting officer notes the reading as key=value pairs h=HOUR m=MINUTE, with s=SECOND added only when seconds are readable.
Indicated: h=11 m=58 s=36
